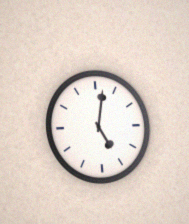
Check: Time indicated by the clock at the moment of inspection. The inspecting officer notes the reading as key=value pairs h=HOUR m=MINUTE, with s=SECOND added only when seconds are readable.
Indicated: h=5 m=2
